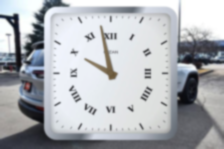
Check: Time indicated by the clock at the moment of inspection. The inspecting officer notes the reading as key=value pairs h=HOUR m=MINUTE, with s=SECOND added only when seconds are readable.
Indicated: h=9 m=58
